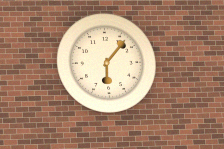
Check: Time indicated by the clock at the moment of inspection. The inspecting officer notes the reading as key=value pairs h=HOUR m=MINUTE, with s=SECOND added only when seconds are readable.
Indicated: h=6 m=7
